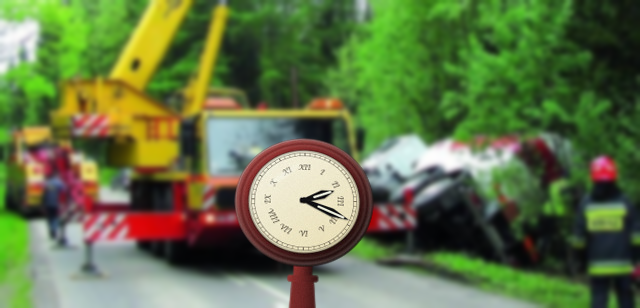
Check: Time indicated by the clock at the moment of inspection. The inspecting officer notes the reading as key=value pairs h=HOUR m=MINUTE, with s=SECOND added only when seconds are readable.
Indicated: h=2 m=19
